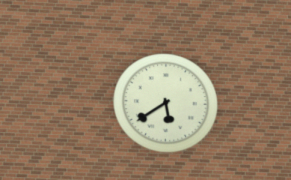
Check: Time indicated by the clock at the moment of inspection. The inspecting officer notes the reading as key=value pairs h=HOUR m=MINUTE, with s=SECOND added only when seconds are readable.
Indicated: h=5 m=39
